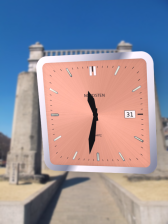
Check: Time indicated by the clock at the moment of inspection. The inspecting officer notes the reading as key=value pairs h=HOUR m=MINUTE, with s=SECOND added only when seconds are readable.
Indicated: h=11 m=32
